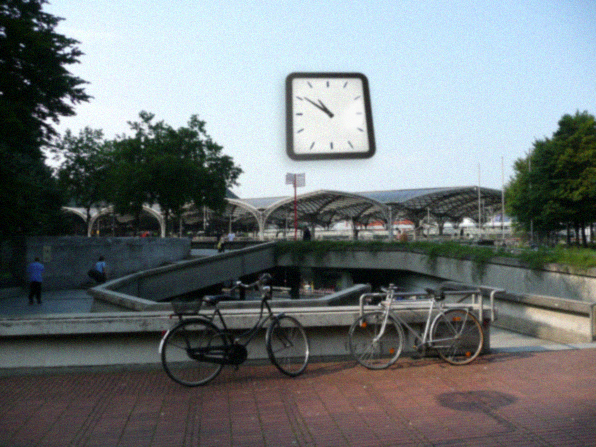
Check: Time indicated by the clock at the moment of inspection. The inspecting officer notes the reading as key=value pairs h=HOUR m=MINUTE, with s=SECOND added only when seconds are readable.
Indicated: h=10 m=51
